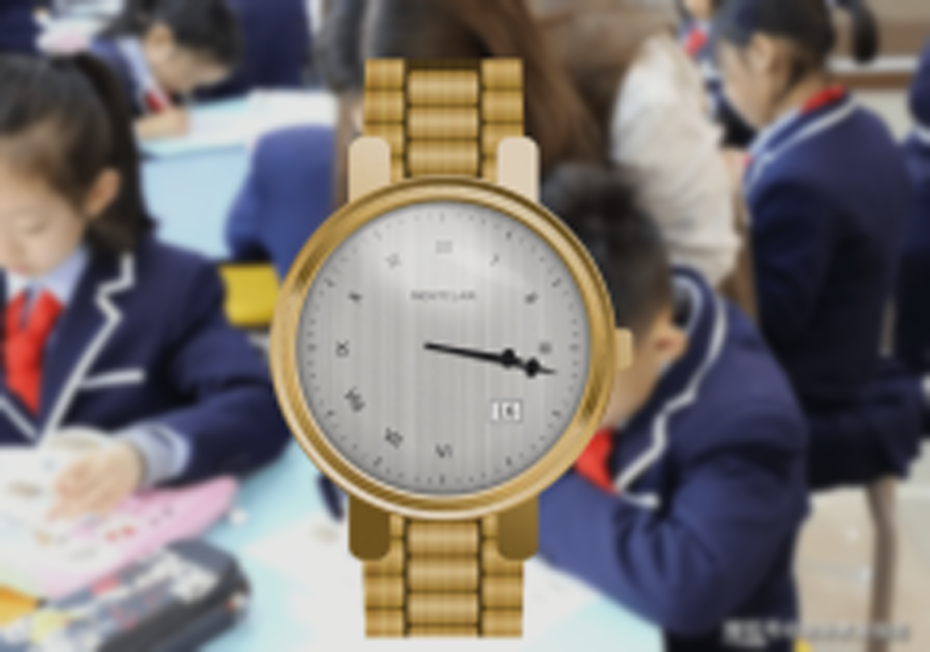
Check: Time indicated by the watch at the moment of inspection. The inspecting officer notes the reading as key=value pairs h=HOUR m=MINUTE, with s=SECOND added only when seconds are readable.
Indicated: h=3 m=17
